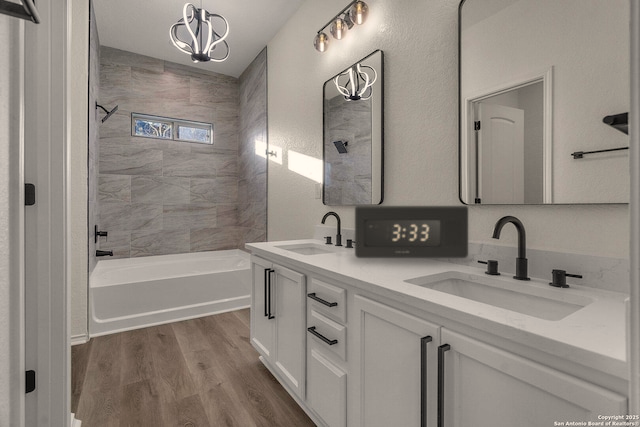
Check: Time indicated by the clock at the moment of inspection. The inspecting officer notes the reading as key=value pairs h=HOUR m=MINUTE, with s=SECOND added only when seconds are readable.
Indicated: h=3 m=33
